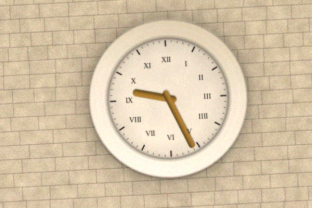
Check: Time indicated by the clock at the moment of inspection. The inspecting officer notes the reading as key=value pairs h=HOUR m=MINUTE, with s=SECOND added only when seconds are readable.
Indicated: h=9 m=26
